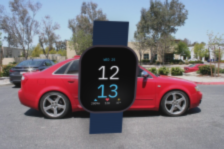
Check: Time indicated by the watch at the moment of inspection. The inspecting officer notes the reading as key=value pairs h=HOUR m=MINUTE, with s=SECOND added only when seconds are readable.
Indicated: h=12 m=13
